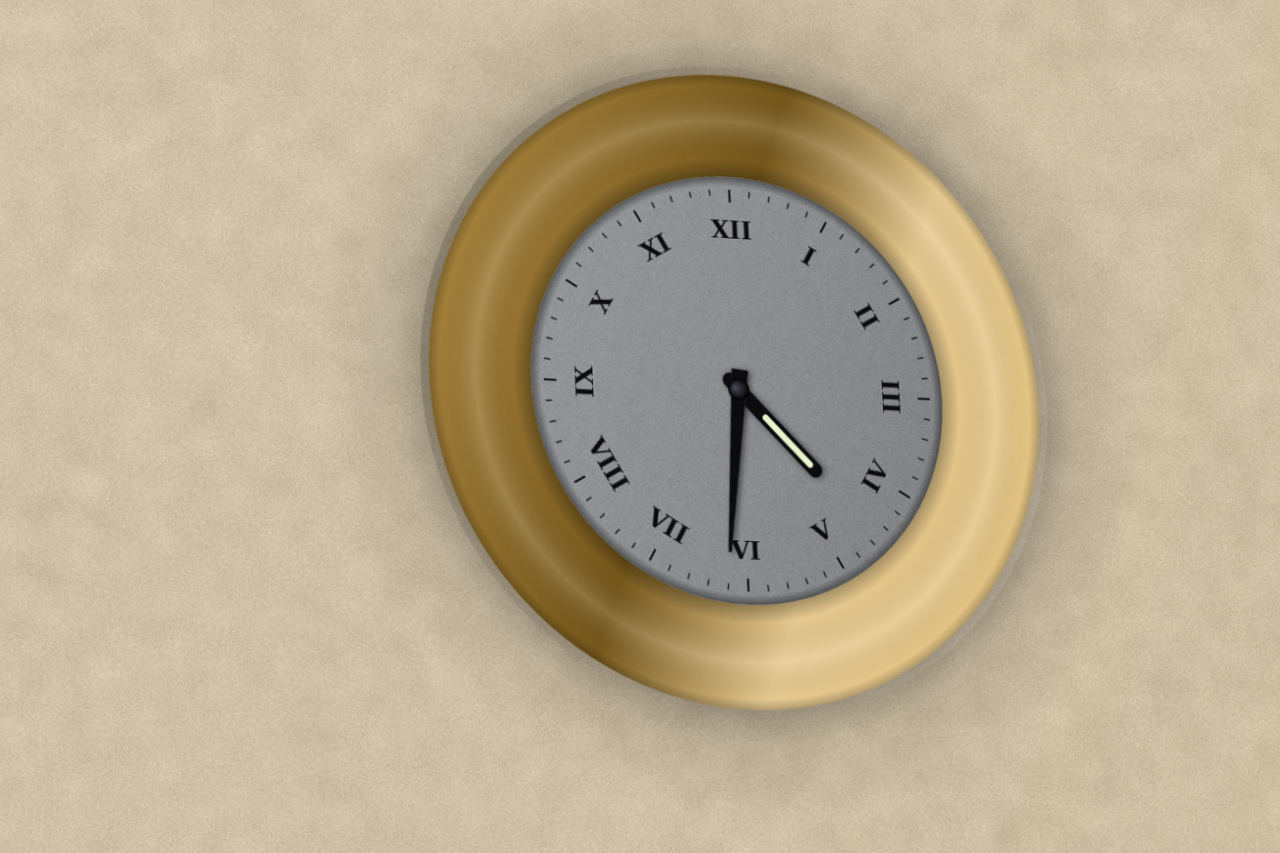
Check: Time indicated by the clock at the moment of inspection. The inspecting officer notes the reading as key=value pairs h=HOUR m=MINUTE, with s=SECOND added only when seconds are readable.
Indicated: h=4 m=31
